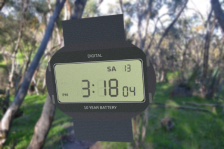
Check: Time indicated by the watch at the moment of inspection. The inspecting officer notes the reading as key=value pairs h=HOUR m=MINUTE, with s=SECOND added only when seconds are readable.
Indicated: h=3 m=18 s=4
